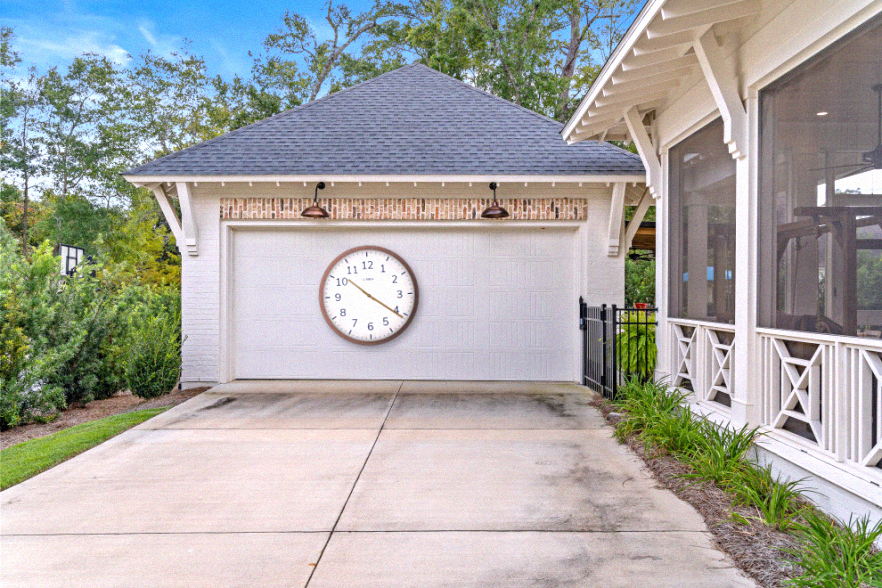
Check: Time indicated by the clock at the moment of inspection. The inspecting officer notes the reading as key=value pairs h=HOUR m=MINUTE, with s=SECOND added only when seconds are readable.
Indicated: h=10 m=21
